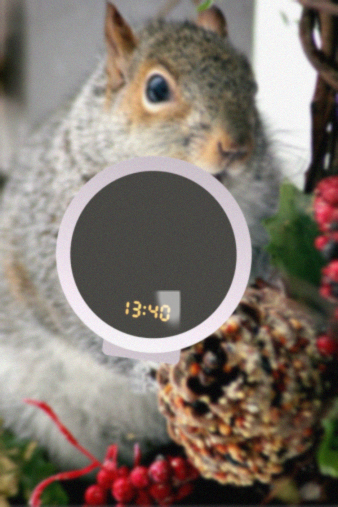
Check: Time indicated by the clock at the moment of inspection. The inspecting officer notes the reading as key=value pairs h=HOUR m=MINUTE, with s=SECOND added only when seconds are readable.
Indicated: h=13 m=40
